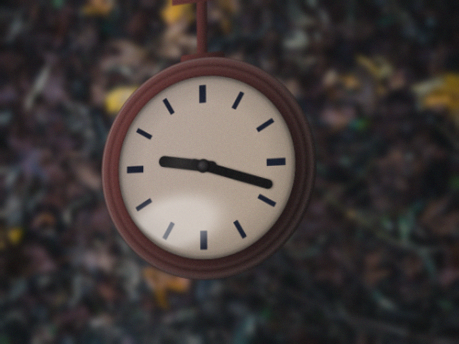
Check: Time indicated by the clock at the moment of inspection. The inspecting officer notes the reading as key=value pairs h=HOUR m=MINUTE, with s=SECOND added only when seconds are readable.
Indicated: h=9 m=18
